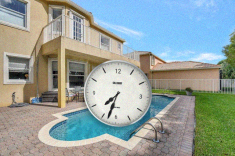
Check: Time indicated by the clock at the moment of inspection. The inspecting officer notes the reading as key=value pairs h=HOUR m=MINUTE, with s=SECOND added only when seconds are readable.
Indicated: h=7 m=33
